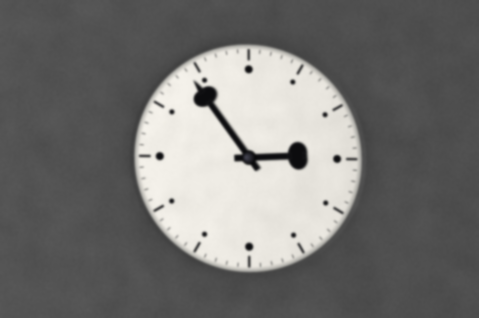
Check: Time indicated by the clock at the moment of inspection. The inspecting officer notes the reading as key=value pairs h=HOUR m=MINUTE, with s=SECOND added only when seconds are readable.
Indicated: h=2 m=54
